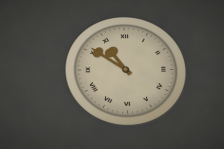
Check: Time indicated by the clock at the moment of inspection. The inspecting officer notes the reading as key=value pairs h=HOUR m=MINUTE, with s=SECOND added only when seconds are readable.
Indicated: h=10 m=51
